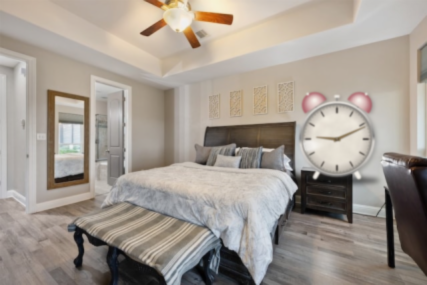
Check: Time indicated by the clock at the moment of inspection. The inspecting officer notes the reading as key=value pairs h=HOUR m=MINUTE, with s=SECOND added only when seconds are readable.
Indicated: h=9 m=11
